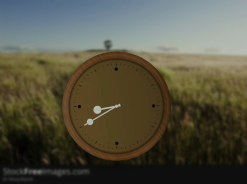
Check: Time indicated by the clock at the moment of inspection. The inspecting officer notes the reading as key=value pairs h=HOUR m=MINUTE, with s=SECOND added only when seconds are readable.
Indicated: h=8 m=40
